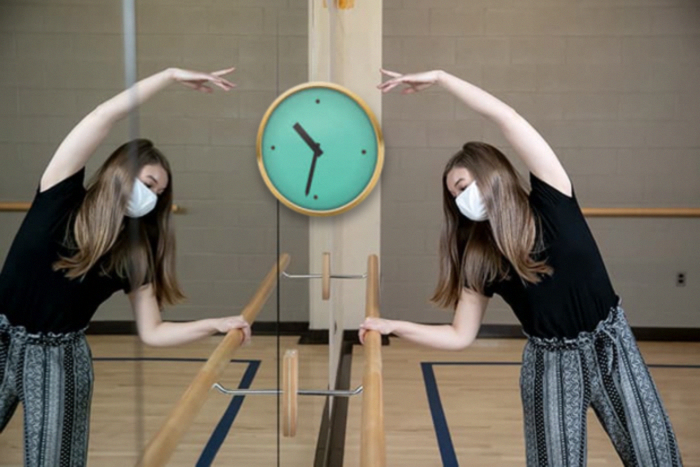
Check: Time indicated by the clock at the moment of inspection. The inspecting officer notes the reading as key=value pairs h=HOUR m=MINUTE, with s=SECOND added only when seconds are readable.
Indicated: h=10 m=32
